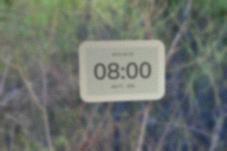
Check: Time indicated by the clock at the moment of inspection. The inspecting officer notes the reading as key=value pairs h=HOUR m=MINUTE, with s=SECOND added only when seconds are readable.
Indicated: h=8 m=0
